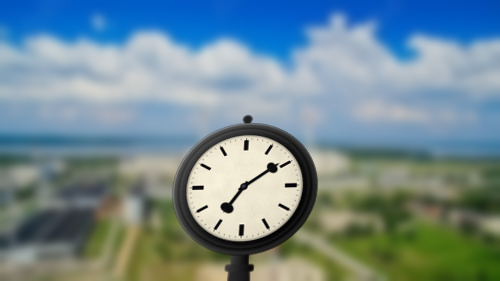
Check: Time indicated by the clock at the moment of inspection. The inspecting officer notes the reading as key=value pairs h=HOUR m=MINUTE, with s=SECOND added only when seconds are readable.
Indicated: h=7 m=9
